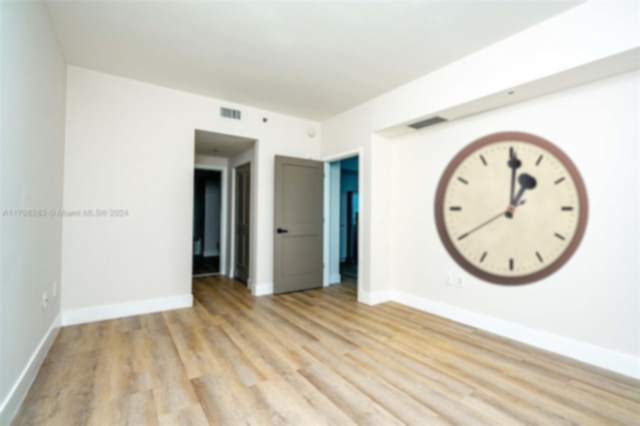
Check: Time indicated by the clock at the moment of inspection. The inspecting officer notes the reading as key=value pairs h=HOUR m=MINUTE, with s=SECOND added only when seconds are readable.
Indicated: h=1 m=0 s=40
